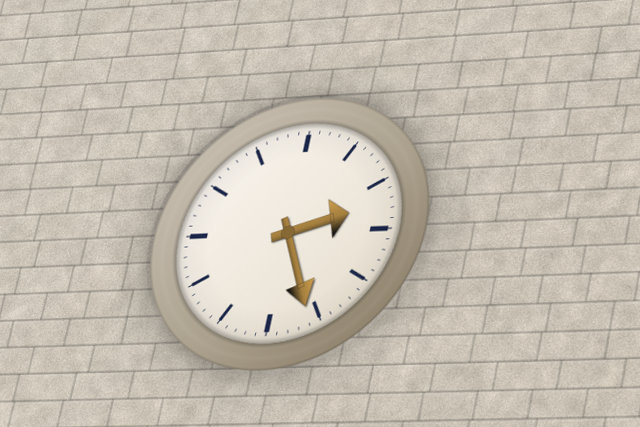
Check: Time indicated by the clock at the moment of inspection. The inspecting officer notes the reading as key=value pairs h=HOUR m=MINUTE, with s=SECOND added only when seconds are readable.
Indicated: h=2 m=26
